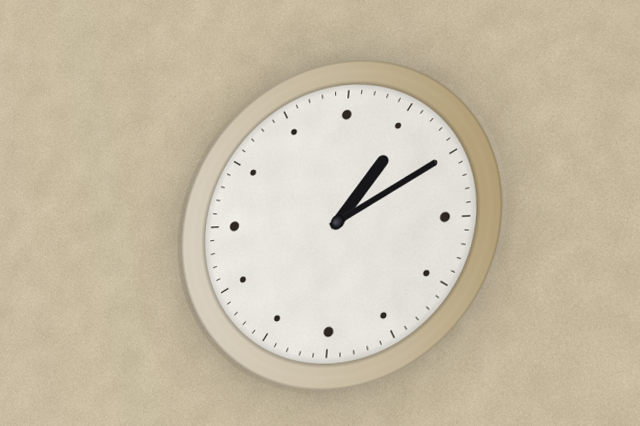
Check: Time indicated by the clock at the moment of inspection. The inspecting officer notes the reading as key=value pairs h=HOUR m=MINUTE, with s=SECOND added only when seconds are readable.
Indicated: h=1 m=10
